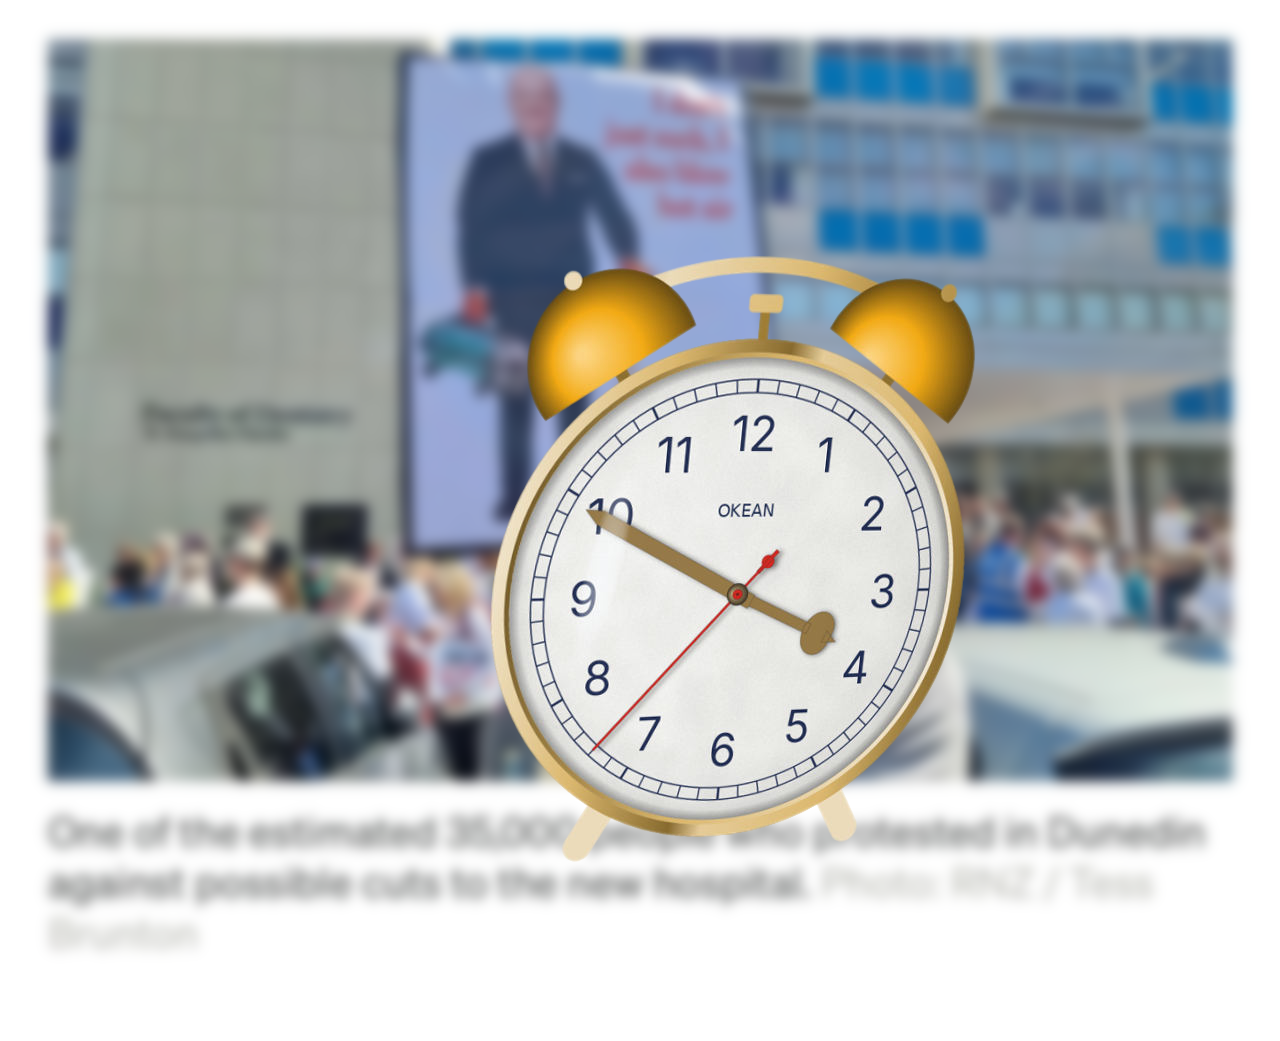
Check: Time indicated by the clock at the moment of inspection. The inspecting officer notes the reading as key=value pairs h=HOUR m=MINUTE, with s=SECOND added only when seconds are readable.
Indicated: h=3 m=49 s=37
